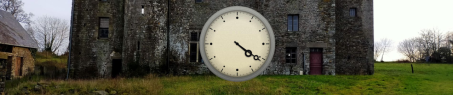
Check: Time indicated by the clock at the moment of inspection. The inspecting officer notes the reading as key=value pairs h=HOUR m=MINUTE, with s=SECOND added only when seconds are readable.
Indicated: h=4 m=21
